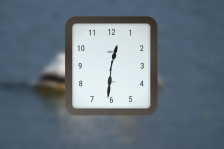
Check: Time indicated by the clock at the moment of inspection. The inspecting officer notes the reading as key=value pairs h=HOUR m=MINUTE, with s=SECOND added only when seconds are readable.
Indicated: h=12 m=31
